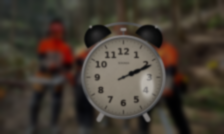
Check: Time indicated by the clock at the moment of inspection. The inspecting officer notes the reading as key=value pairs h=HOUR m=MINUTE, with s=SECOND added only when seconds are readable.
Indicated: h=2 m=11
